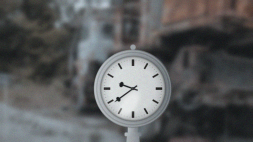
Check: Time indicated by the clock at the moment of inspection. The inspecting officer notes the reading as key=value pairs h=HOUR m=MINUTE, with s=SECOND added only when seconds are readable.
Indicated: h=9 m=39
